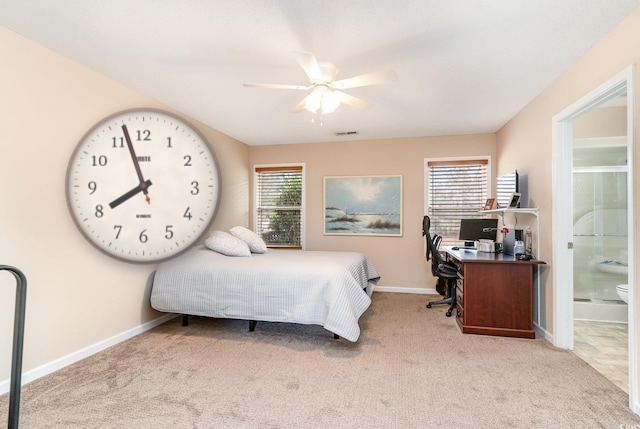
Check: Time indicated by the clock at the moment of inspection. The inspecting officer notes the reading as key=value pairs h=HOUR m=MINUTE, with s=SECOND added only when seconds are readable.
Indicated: h=7 m=56 s=57
